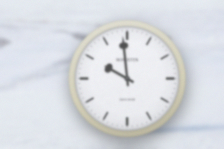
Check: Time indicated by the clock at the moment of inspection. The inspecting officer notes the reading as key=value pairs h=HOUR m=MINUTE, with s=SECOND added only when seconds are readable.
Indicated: h=9 m=59
